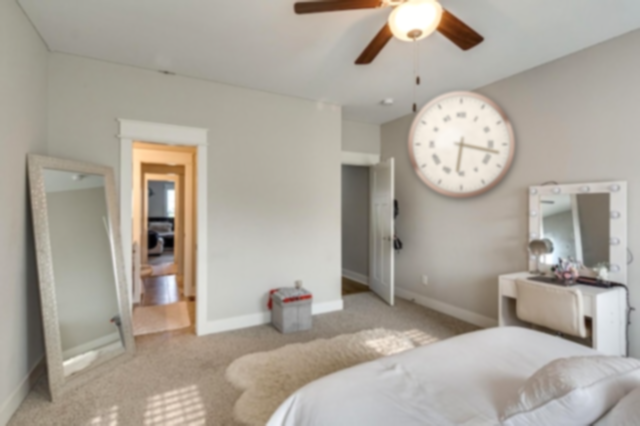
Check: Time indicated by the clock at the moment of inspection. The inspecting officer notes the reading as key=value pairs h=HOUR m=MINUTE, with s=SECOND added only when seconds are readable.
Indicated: h=6 m=17
